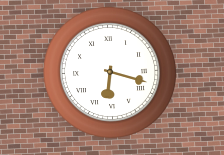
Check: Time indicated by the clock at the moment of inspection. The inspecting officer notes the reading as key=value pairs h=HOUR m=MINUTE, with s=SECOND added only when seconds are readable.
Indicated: h=6 m=18
